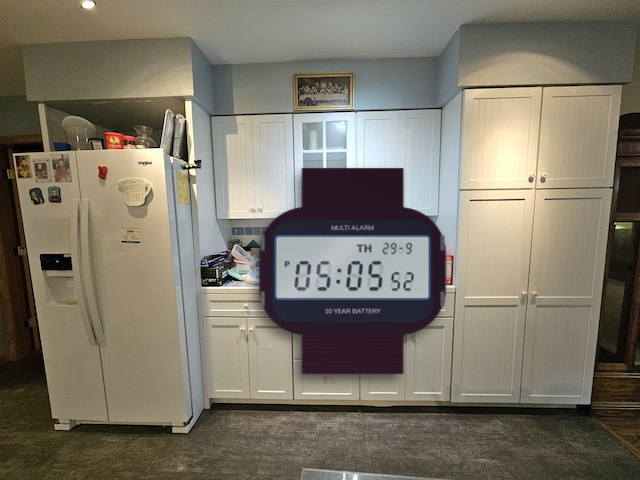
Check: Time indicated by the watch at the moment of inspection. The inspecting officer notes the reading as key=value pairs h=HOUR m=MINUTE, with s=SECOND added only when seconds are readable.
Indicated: h=5 m=5 s=52
